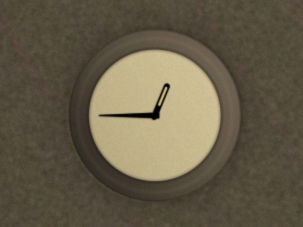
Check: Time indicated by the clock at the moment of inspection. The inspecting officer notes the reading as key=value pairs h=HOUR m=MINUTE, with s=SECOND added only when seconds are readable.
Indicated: h=12 m=45
